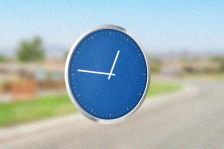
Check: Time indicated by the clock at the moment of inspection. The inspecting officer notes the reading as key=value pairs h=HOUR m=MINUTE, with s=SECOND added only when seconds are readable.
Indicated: h=12 m=46
